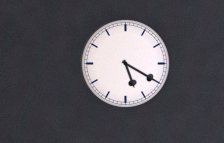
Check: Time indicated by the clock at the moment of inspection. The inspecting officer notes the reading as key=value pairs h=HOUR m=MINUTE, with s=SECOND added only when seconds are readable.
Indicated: h=5 m=20
